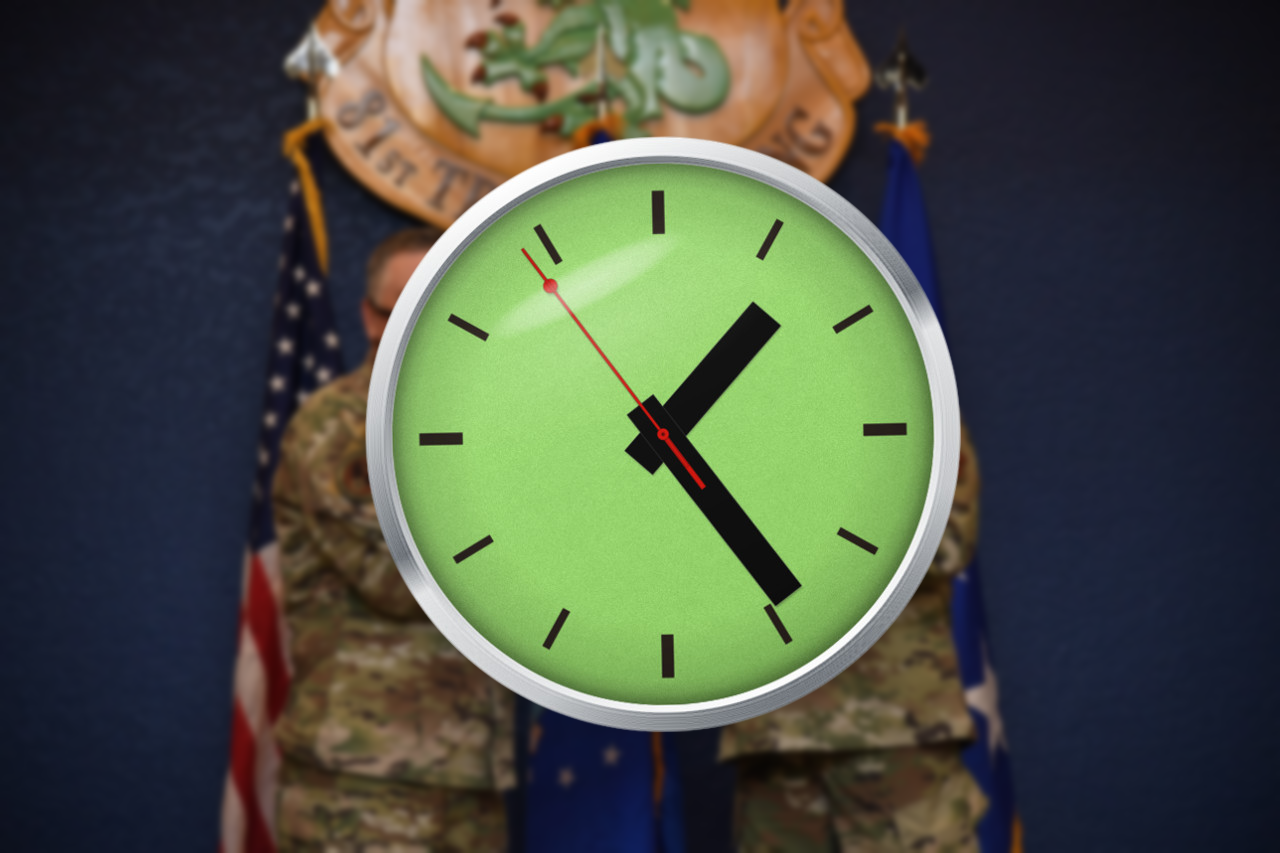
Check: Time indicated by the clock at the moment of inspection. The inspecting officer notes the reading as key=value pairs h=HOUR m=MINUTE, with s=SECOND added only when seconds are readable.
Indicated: h=1 m=23 s=54
